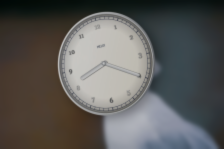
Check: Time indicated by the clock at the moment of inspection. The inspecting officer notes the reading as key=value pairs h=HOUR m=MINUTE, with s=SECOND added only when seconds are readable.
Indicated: h=8 m=20
